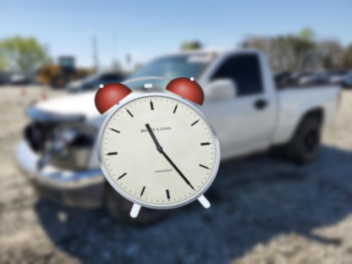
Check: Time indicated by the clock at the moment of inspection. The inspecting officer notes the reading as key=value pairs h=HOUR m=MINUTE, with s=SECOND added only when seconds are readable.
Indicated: h=11 m=25
